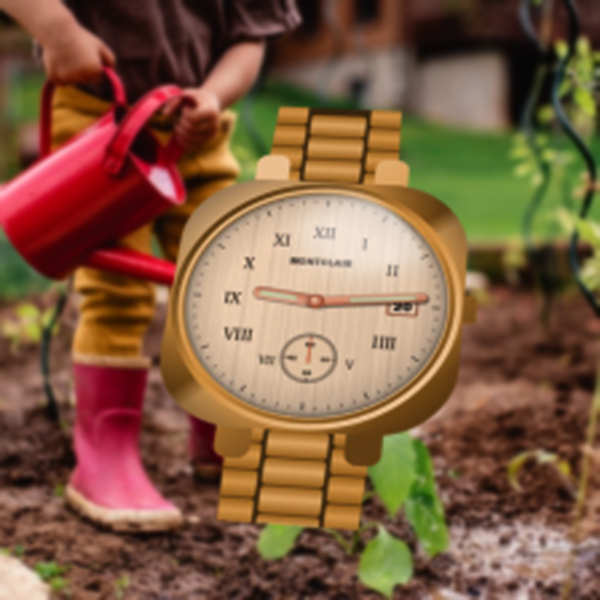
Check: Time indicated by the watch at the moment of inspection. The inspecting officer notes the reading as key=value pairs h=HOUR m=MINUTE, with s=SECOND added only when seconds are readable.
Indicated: h=9 m=14
